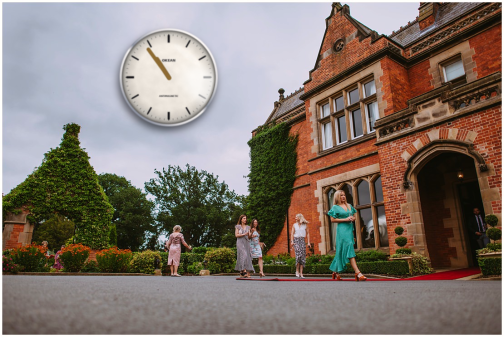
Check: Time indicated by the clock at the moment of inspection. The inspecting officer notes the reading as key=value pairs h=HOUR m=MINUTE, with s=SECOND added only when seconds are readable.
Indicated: h=10 m=54
